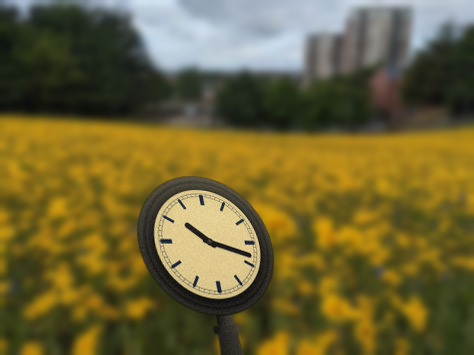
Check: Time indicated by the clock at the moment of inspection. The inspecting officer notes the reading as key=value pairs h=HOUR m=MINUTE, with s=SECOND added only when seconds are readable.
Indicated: h=10 m=18
